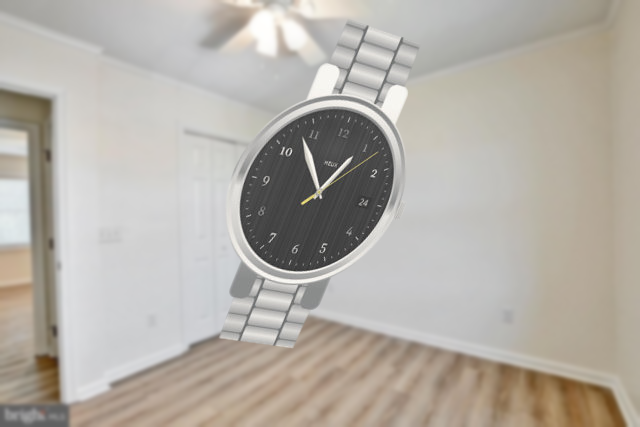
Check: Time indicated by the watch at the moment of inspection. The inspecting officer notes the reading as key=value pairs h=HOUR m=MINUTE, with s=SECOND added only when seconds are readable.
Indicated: h=12 m=53 s=7
